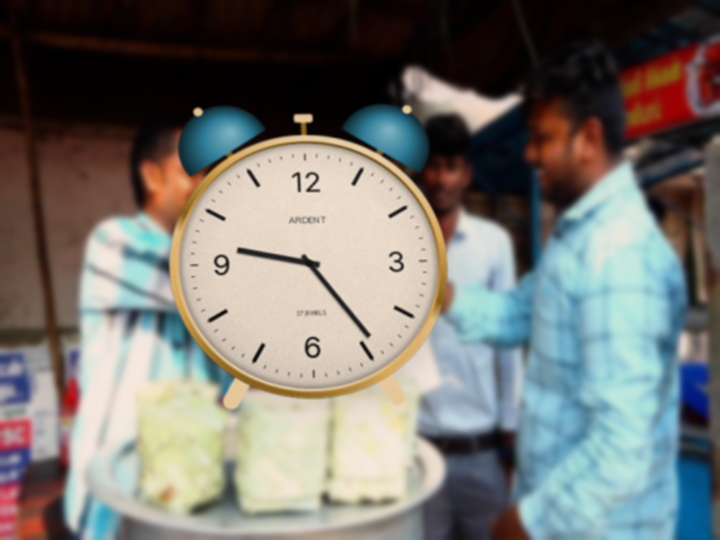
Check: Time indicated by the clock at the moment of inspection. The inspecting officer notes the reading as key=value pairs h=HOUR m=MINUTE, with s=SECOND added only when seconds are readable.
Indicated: h=9 m=24
